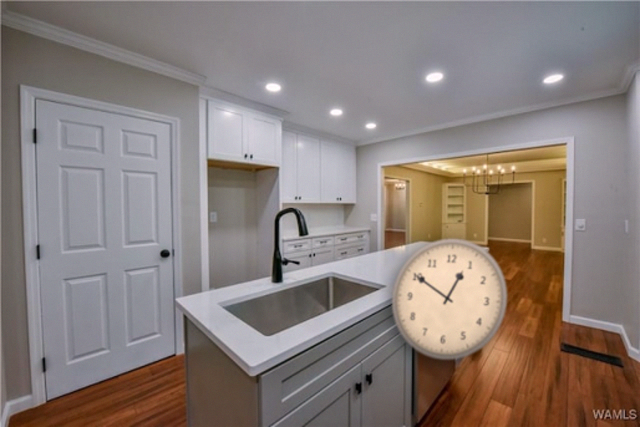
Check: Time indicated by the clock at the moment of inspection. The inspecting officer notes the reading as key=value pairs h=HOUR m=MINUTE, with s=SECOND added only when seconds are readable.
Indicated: h=12 m=50
